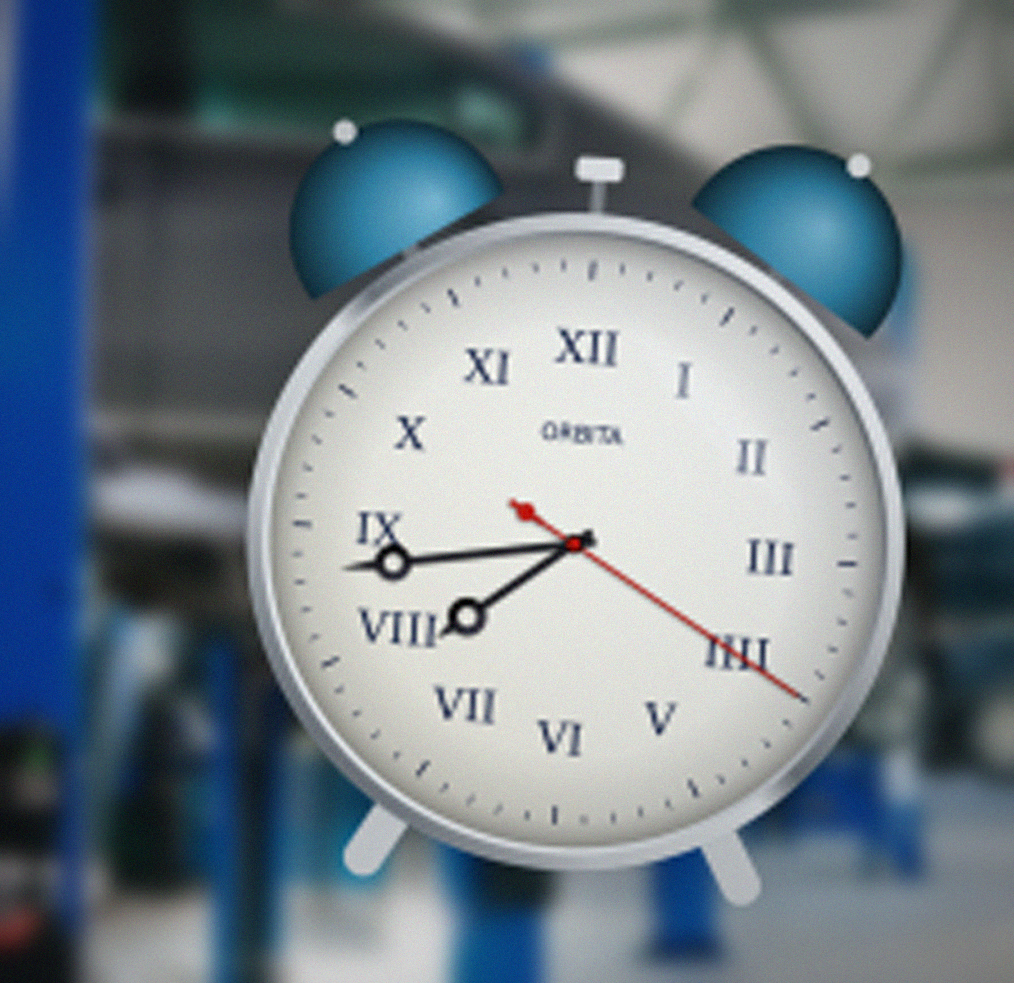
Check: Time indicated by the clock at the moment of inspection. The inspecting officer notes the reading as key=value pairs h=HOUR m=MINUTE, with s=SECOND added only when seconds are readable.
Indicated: h=7 m=43 s=20
